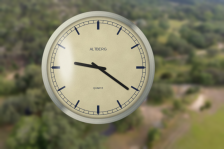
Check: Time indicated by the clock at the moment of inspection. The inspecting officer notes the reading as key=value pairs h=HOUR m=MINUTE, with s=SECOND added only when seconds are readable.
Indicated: h=9 m=21
